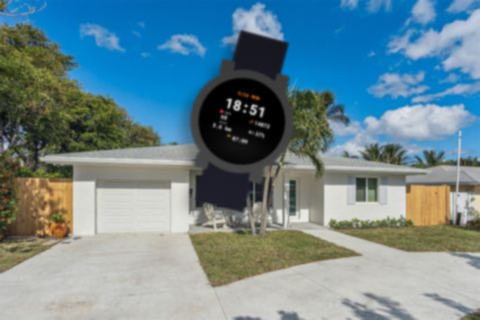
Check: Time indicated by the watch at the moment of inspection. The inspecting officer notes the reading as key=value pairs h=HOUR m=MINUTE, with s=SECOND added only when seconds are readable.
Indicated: h=18 m=51
